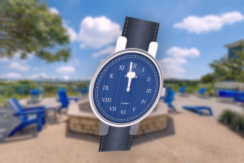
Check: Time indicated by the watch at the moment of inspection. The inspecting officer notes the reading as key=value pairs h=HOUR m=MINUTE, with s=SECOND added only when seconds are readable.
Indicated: h=11 m=59
